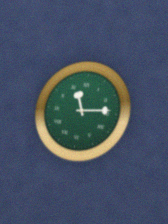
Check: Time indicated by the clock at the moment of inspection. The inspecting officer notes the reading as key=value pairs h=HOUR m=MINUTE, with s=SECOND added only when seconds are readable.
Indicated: h=11 m=14
